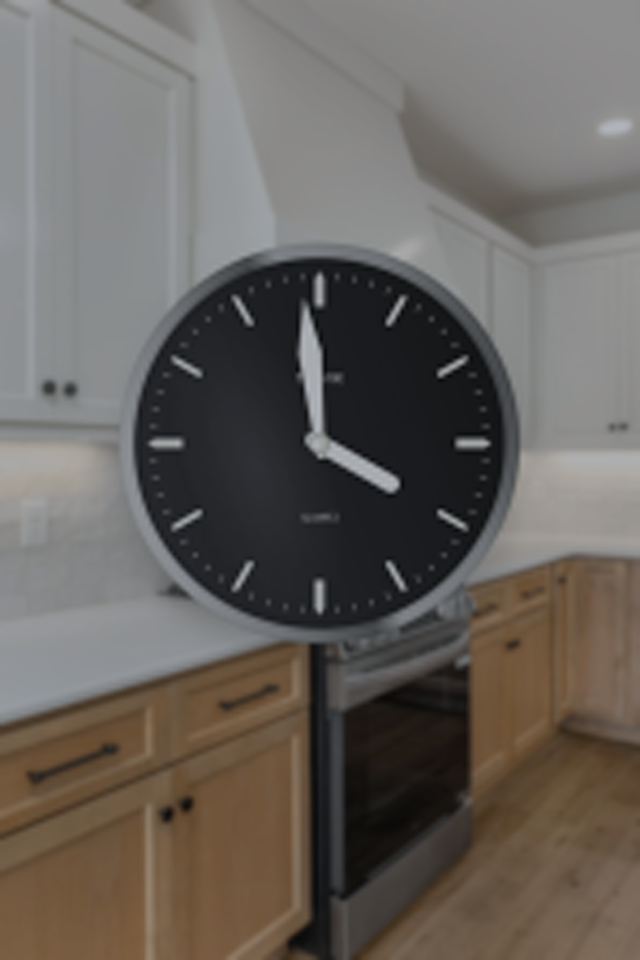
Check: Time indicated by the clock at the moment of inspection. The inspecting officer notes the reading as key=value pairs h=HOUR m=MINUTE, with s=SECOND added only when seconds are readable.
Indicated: h=3 m=59
